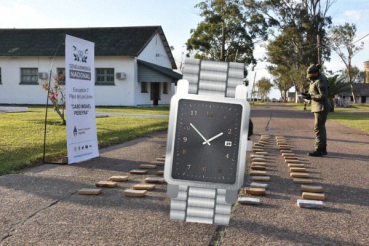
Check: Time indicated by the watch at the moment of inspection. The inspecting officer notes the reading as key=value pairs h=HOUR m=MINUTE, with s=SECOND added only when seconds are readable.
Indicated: h=1 m=52
